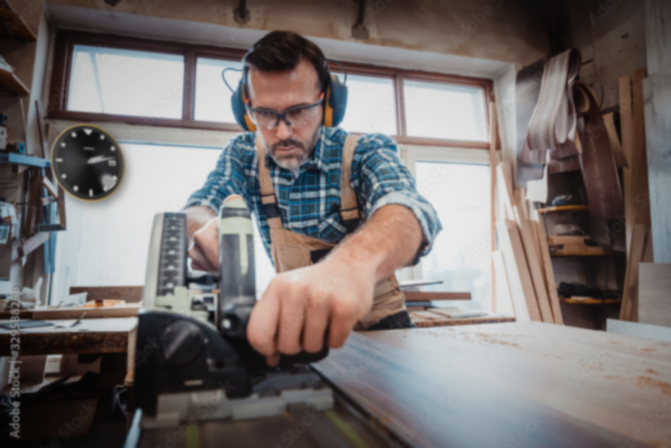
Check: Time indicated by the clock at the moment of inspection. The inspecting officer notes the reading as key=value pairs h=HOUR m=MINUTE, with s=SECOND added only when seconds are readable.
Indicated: h=2 m=13
